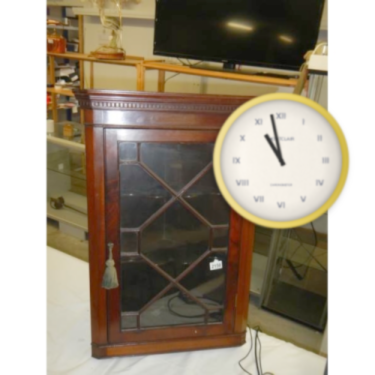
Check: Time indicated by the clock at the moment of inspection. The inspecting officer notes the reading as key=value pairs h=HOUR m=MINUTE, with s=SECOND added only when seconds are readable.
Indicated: h=10 m=58
